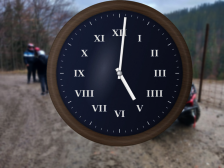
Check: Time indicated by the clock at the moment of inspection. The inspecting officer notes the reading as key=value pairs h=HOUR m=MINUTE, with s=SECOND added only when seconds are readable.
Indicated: h=5 m=1
